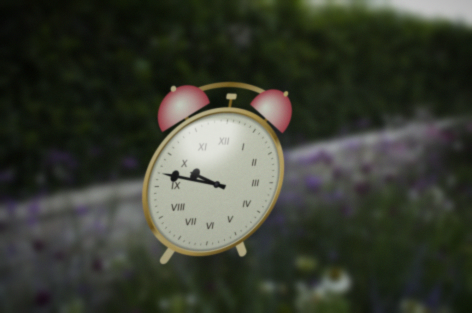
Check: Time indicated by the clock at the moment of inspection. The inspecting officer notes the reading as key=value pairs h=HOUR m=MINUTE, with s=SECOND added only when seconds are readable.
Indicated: h=9 m=47
